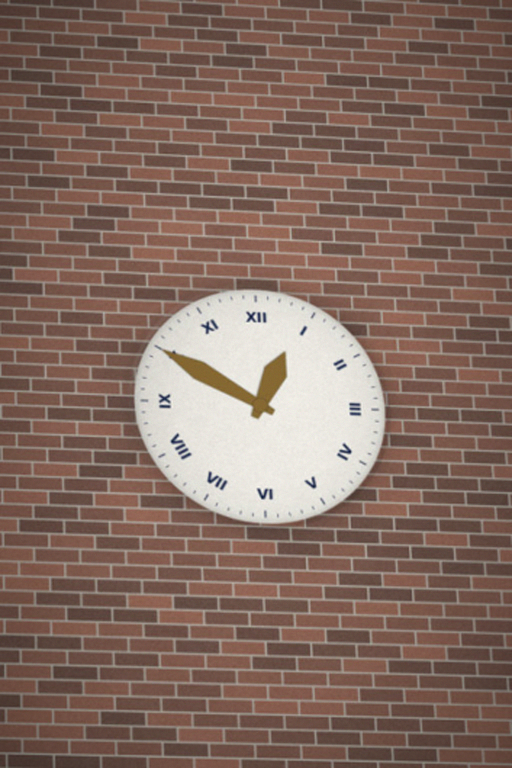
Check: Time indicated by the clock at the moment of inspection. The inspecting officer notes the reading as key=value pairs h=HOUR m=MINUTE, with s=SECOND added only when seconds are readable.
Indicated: h=12 m=50
